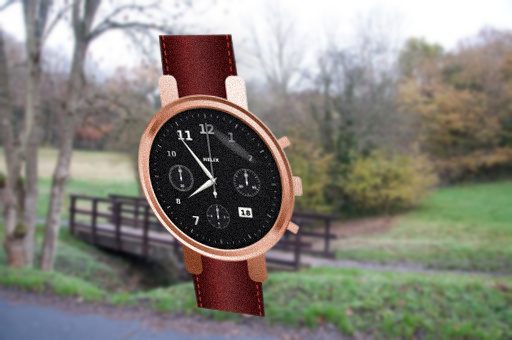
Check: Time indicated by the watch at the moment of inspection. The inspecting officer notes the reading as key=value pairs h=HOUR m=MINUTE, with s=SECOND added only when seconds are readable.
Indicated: h=7 m=54
